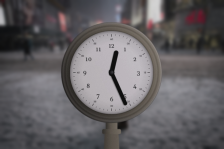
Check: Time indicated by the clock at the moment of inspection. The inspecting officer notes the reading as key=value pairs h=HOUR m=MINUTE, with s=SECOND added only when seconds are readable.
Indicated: h=12 m=26
